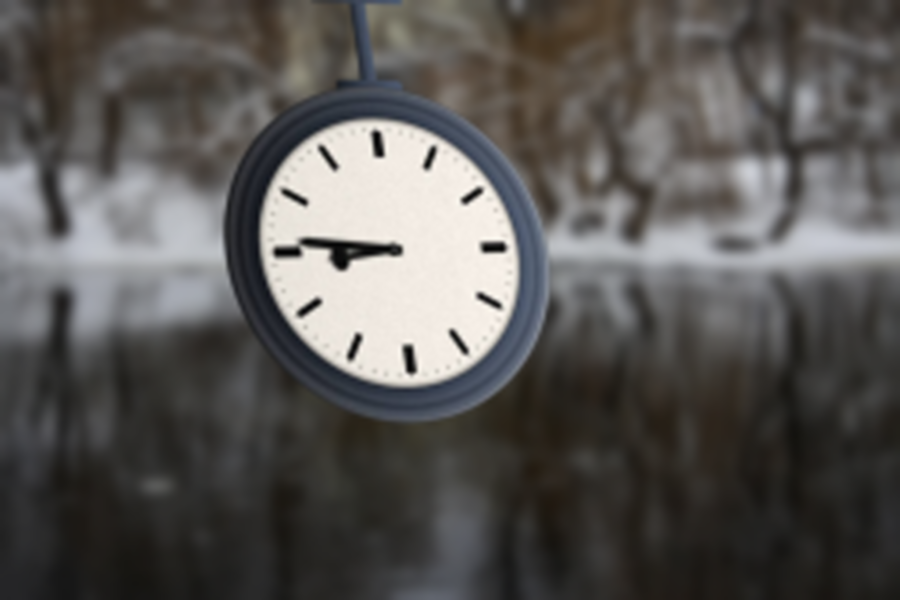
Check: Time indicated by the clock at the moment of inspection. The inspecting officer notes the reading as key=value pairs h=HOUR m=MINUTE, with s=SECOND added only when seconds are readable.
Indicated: h=8 m=46
